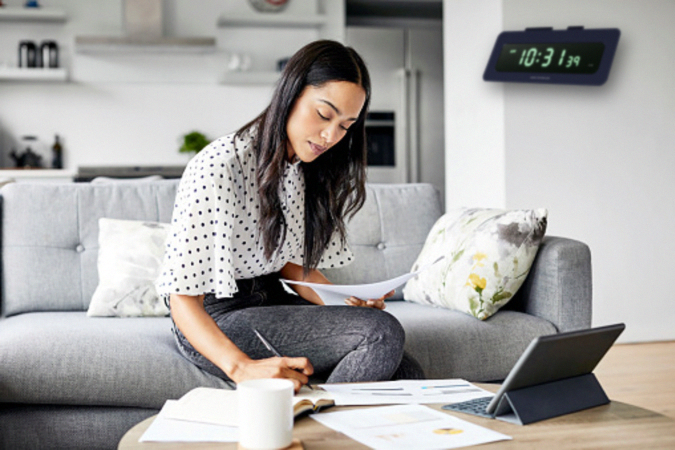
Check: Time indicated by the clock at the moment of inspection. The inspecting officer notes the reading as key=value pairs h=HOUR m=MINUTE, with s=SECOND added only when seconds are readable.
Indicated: h=10 m=31
